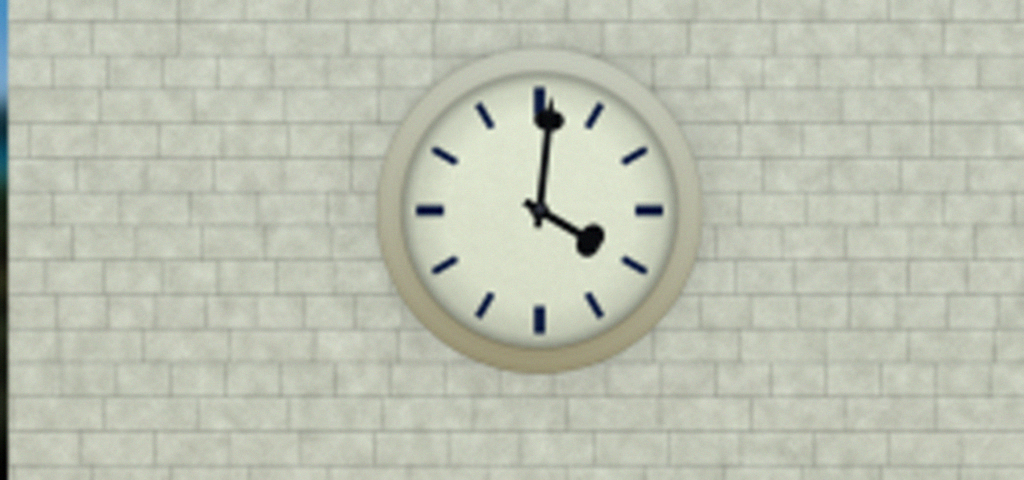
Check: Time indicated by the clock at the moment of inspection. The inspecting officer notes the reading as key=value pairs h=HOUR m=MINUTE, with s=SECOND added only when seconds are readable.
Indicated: h=4 m=1
